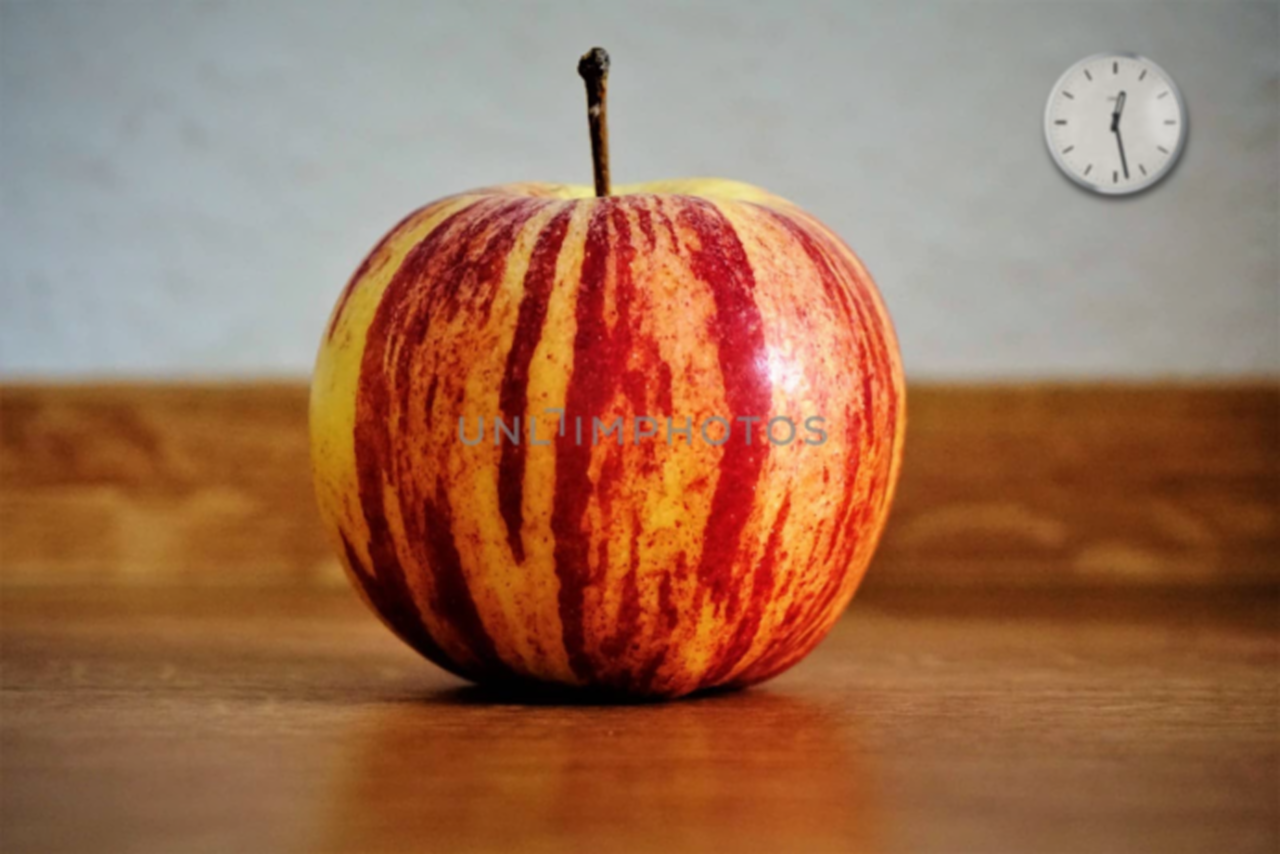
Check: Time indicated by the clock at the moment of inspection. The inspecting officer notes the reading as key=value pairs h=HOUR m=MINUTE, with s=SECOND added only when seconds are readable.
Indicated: h=12 m=28
